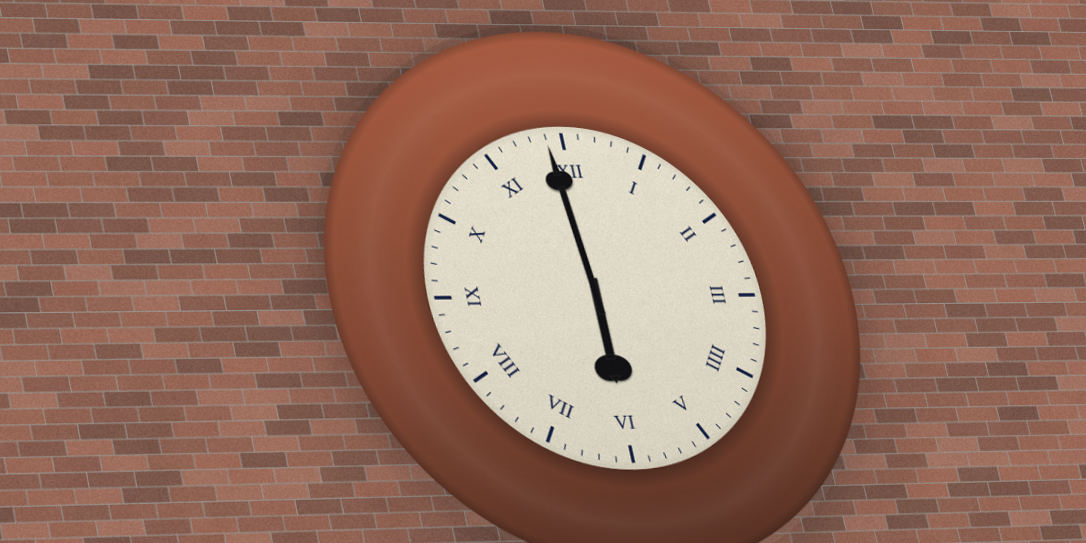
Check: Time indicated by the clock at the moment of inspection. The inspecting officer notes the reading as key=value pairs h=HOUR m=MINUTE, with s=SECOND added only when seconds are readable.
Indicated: h=5 m=59
